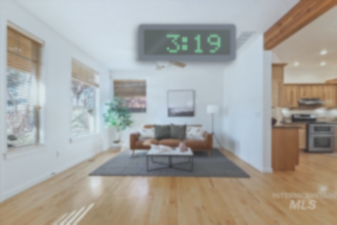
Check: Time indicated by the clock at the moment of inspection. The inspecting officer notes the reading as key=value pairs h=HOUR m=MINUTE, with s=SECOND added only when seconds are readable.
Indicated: h=3 m=19
